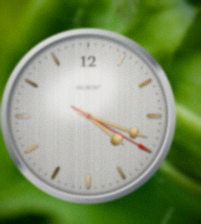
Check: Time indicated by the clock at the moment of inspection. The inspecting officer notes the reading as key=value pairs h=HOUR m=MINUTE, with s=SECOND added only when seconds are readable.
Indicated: h=4 m=18 s=20
